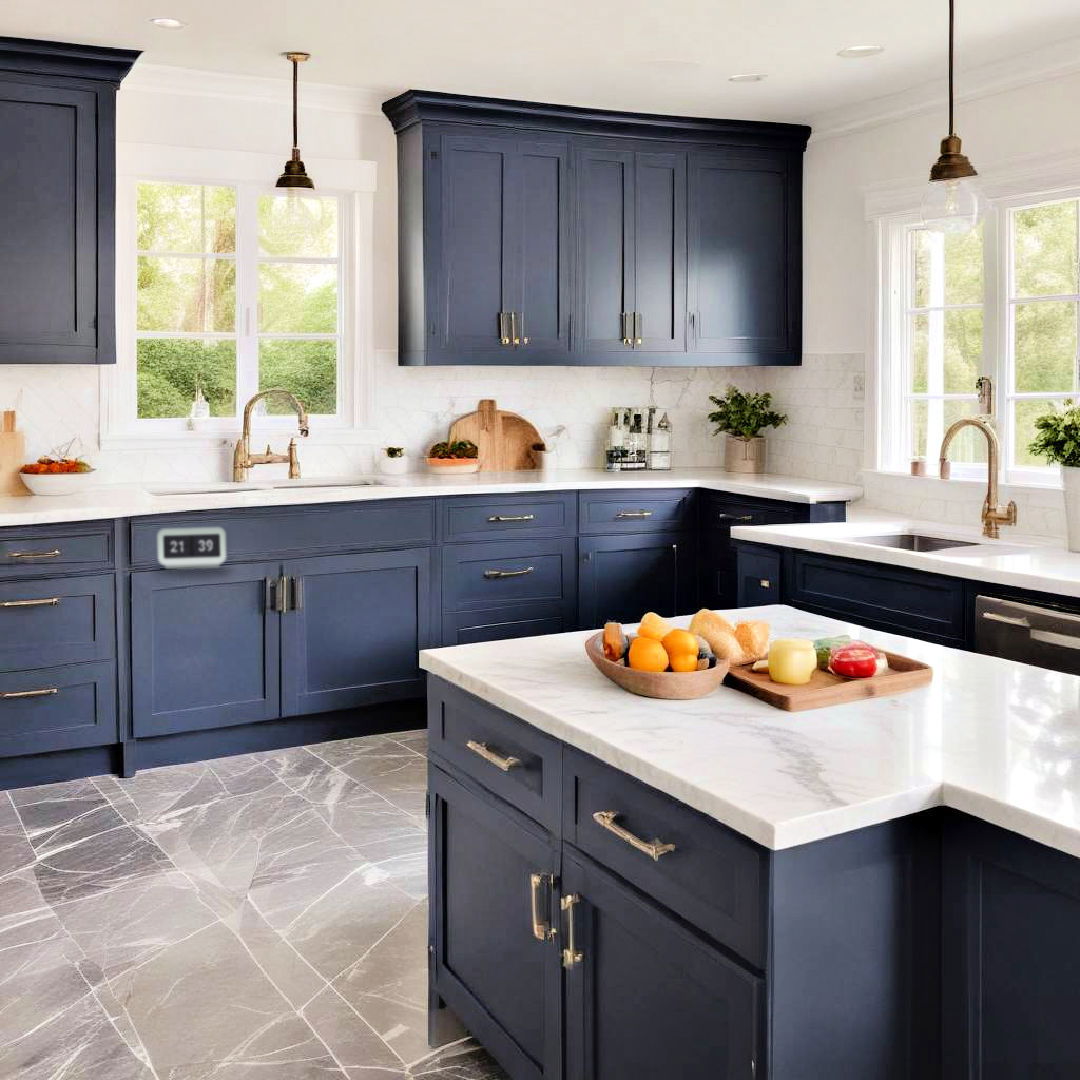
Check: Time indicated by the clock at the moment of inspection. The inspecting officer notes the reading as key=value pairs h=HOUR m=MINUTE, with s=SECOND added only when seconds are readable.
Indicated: h=21 m=39
